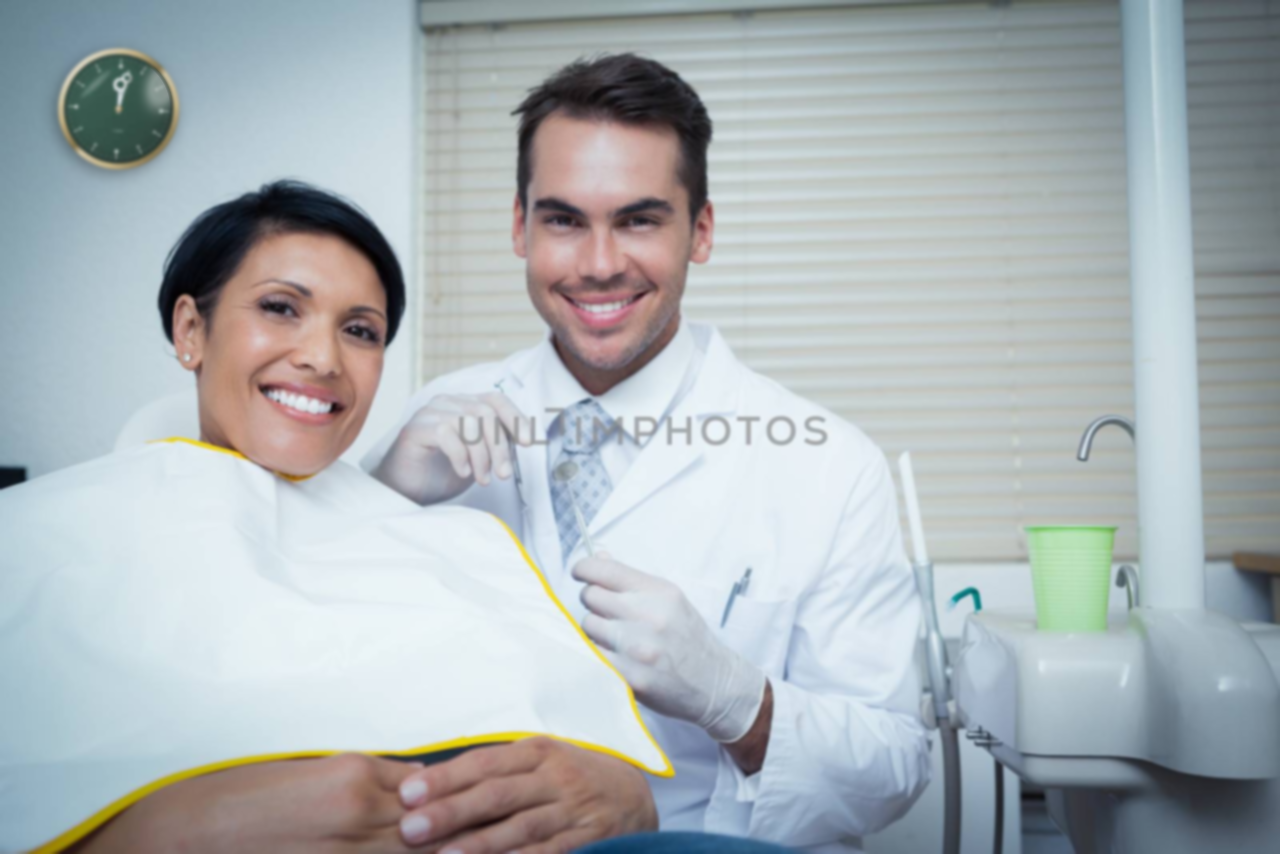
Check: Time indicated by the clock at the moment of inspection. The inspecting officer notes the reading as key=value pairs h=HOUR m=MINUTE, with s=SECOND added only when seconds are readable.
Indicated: h=12 m=2
